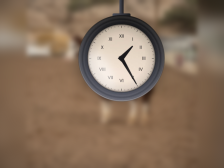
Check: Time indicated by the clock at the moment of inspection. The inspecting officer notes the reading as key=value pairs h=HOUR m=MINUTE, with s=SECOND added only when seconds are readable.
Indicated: h=1 m=25
